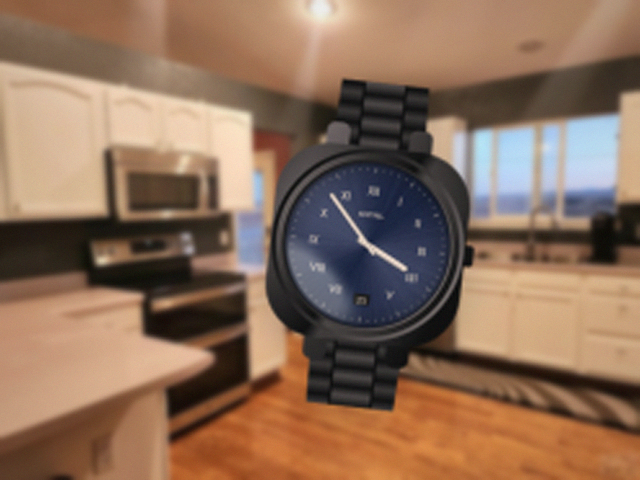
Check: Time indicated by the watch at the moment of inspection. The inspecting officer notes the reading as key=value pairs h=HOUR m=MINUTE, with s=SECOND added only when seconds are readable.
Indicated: h=3 m=53
